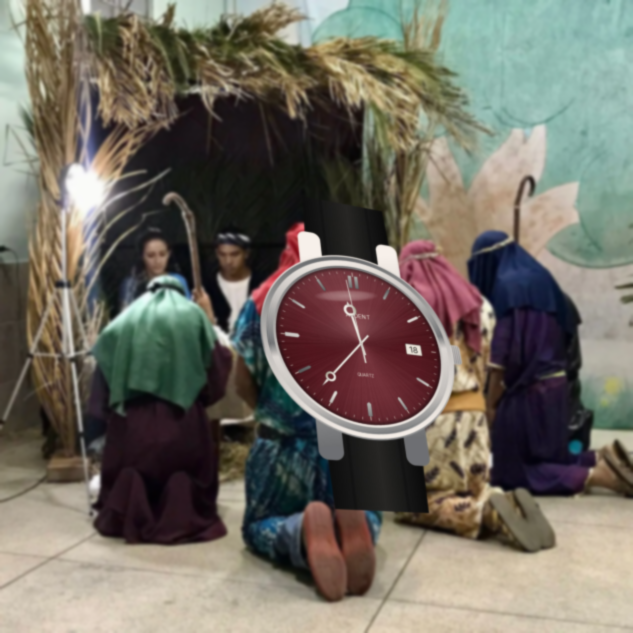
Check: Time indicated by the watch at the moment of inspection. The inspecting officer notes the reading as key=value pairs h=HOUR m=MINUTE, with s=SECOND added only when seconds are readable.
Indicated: h=11 m=36 s=59
